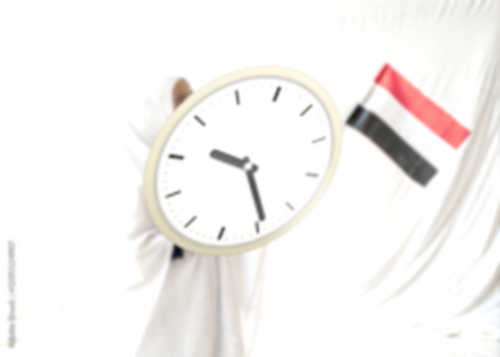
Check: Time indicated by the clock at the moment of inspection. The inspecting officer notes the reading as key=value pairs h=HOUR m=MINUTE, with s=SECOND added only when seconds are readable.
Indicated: h=9 m=24
